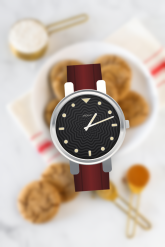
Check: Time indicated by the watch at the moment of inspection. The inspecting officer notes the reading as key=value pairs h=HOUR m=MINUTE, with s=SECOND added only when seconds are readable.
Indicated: h=1 m=12
